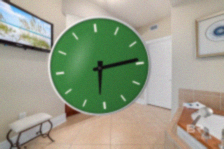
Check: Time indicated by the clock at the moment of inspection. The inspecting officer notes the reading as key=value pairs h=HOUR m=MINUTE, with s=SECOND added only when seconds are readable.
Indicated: h=6 m=14
